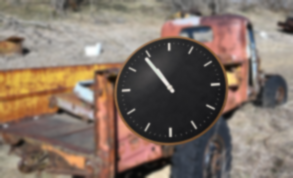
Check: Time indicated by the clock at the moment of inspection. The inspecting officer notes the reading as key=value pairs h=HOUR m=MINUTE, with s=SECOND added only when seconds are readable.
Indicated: h=10 m=54
